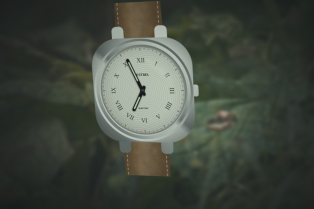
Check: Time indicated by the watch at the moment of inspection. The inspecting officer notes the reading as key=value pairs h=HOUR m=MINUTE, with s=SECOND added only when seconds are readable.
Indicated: h=6 m=56
